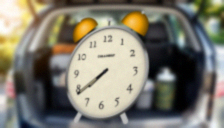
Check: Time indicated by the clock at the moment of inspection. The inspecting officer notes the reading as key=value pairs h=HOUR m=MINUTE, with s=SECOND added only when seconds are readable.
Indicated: h=7 m=39
